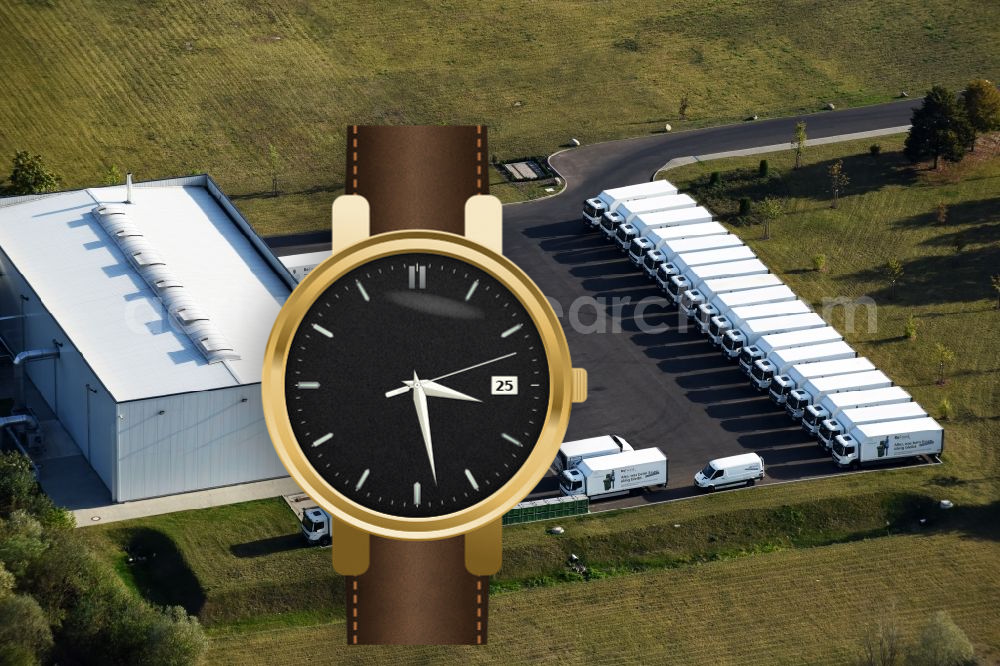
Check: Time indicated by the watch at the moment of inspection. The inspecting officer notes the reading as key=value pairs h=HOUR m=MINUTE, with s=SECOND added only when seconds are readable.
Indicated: h=3 m=28 s=12
